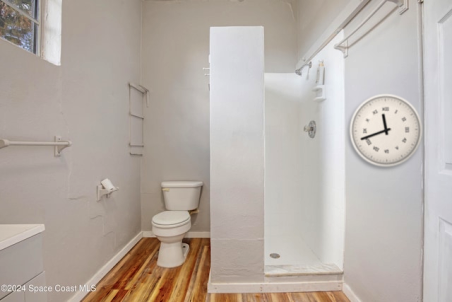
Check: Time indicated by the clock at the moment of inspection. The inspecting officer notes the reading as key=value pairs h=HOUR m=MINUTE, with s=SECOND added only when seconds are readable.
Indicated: h=11 m=42
